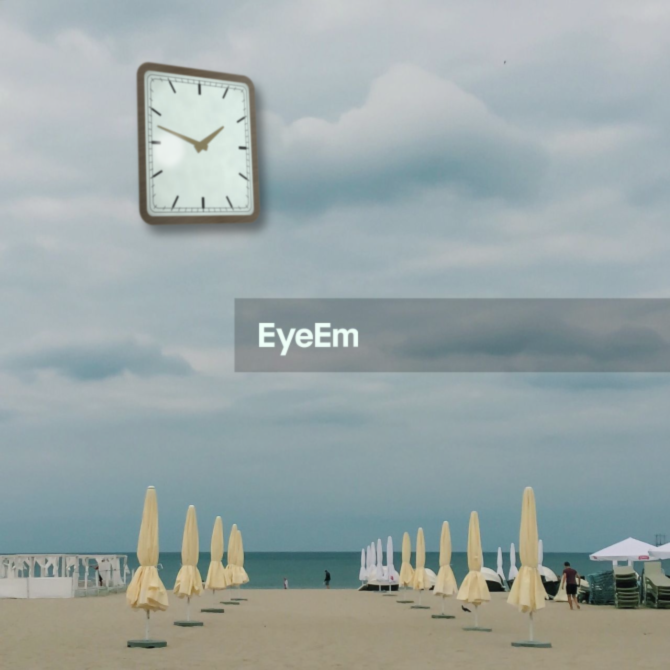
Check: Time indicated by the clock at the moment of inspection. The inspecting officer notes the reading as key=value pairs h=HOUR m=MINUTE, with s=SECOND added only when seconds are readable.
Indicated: h=1 m=48
